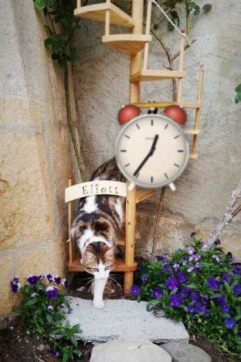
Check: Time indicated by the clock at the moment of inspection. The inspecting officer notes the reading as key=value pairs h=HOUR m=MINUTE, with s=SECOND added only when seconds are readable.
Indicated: h=12 m=36
